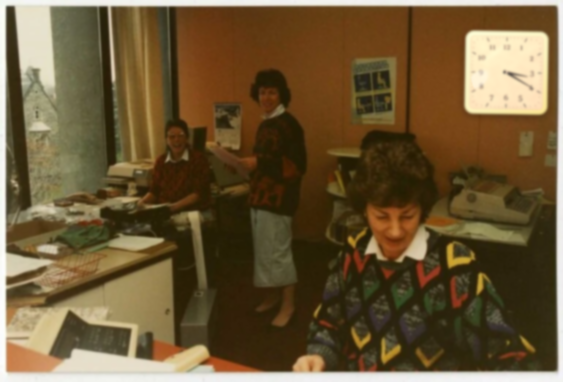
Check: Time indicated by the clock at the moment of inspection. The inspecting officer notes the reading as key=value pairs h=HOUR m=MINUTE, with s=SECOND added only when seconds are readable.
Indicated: h=3 m=20
